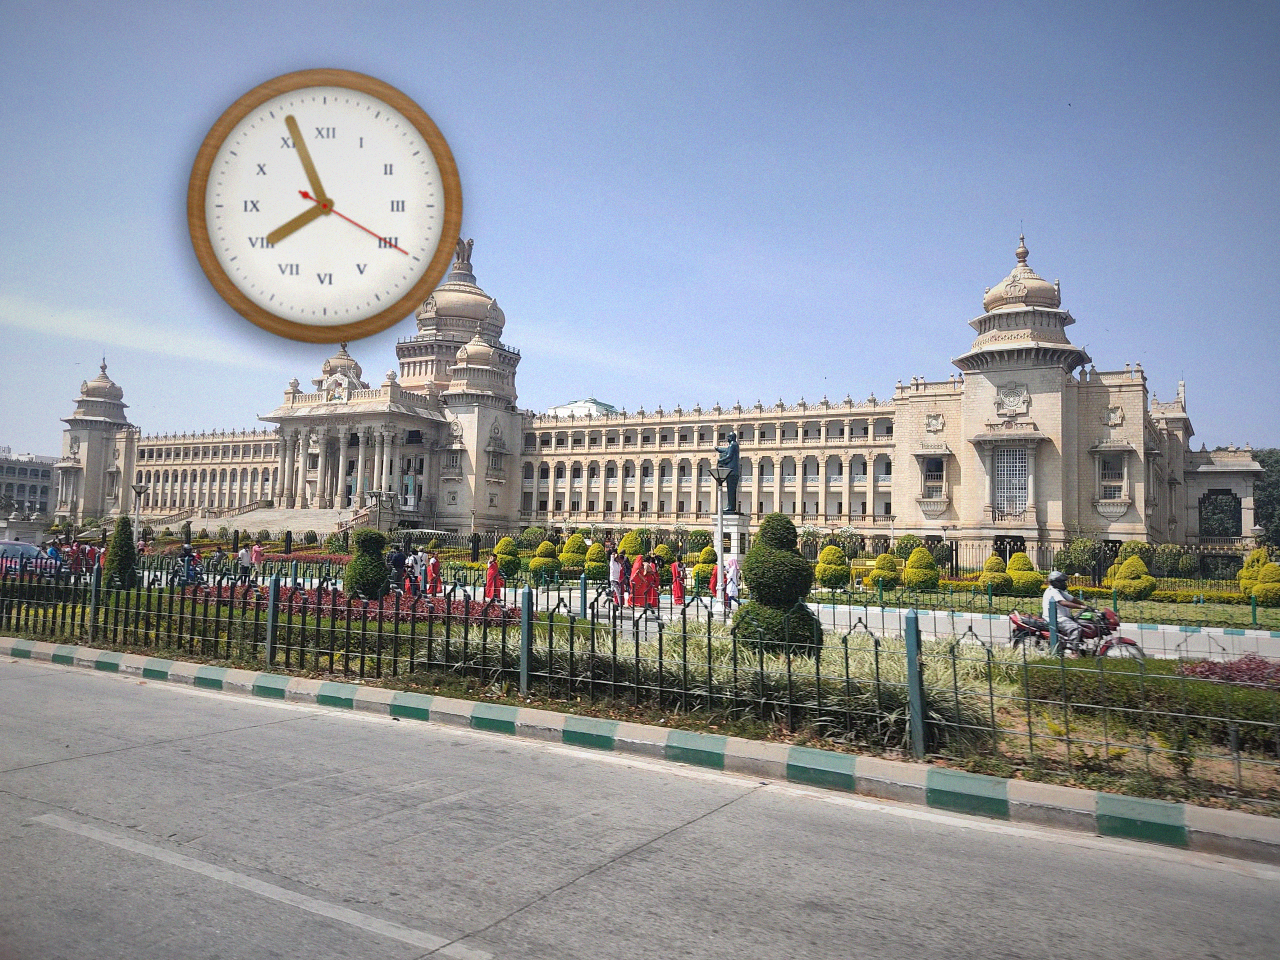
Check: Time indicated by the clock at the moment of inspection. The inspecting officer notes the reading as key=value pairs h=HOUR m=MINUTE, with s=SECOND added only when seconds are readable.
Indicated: h=7 m=56 s=20
